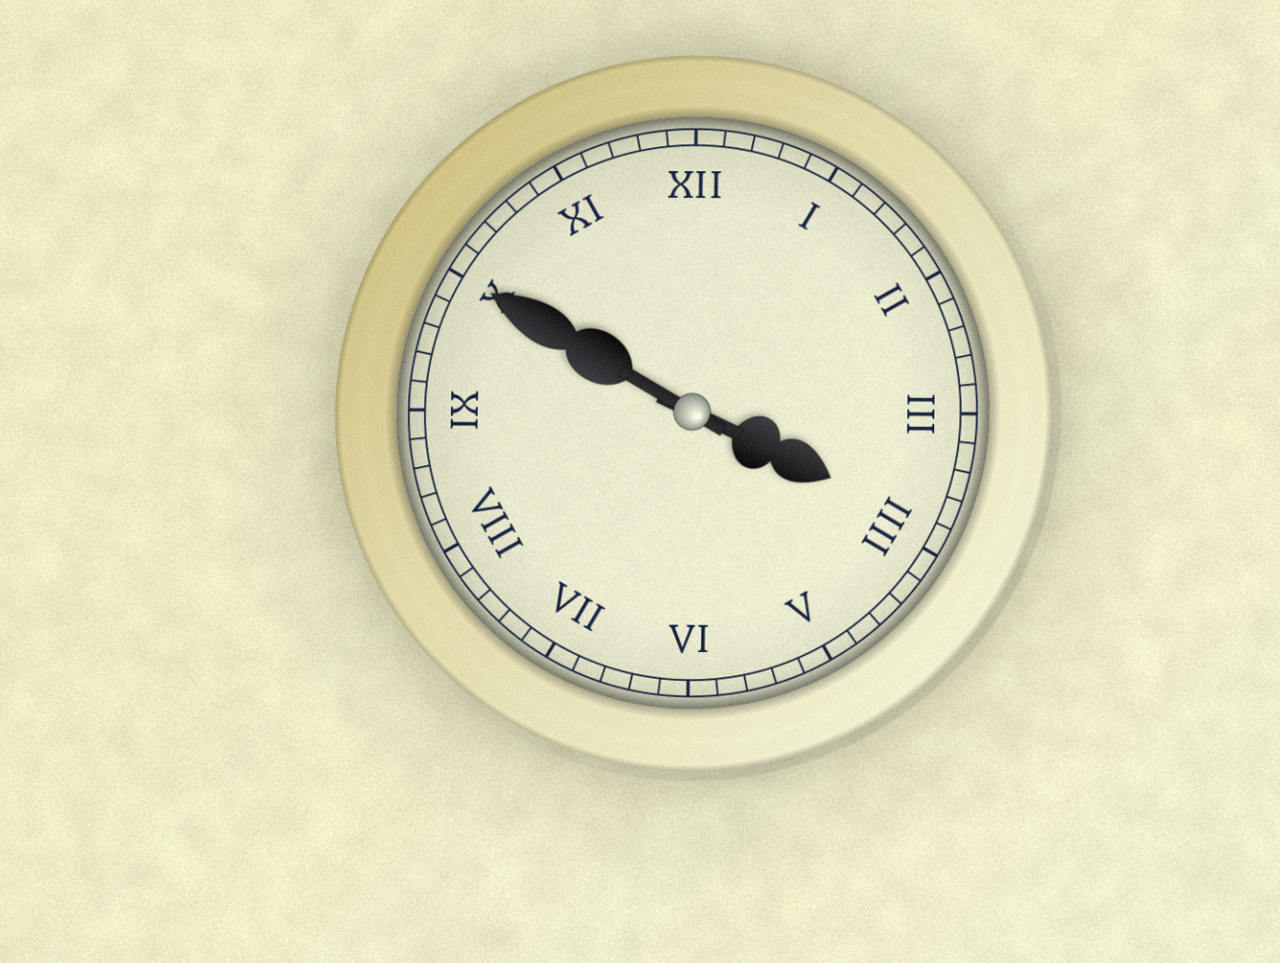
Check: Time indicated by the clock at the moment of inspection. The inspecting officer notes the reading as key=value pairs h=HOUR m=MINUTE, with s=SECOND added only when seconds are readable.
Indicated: h=3 m=50
